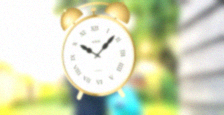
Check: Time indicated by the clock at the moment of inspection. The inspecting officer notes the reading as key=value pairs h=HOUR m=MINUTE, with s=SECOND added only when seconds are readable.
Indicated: h=10 m=8
